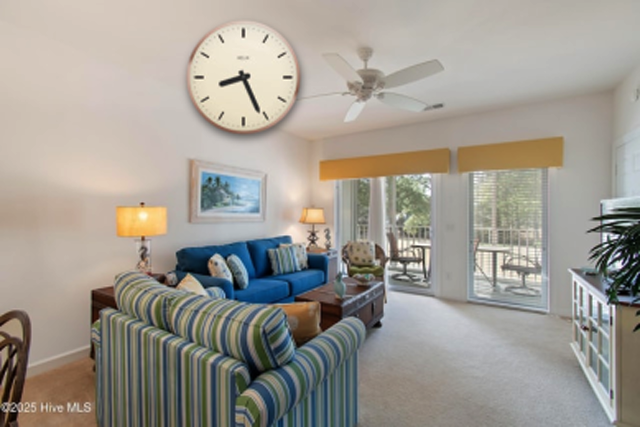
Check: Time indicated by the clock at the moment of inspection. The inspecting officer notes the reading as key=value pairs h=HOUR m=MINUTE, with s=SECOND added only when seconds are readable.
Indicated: h=8 m=26
